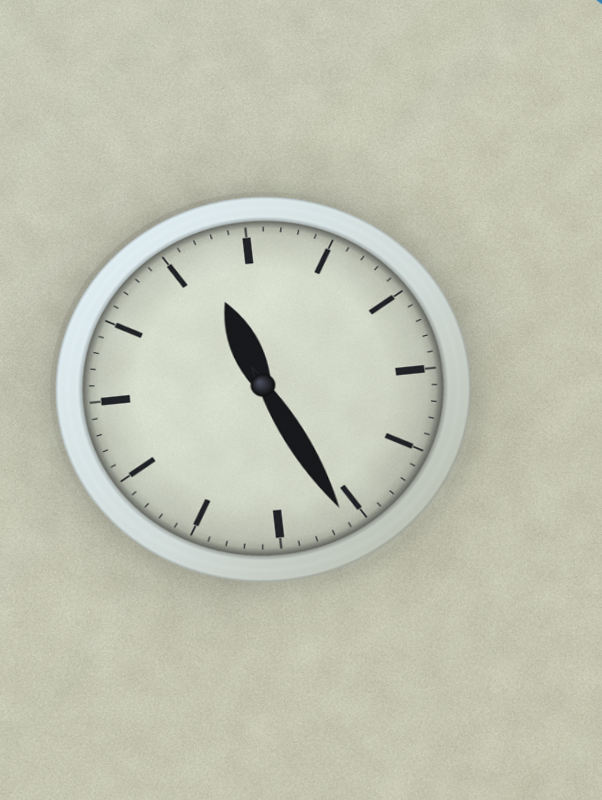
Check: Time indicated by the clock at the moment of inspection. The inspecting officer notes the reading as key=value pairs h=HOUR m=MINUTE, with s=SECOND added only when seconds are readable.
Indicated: h=11 m=26
